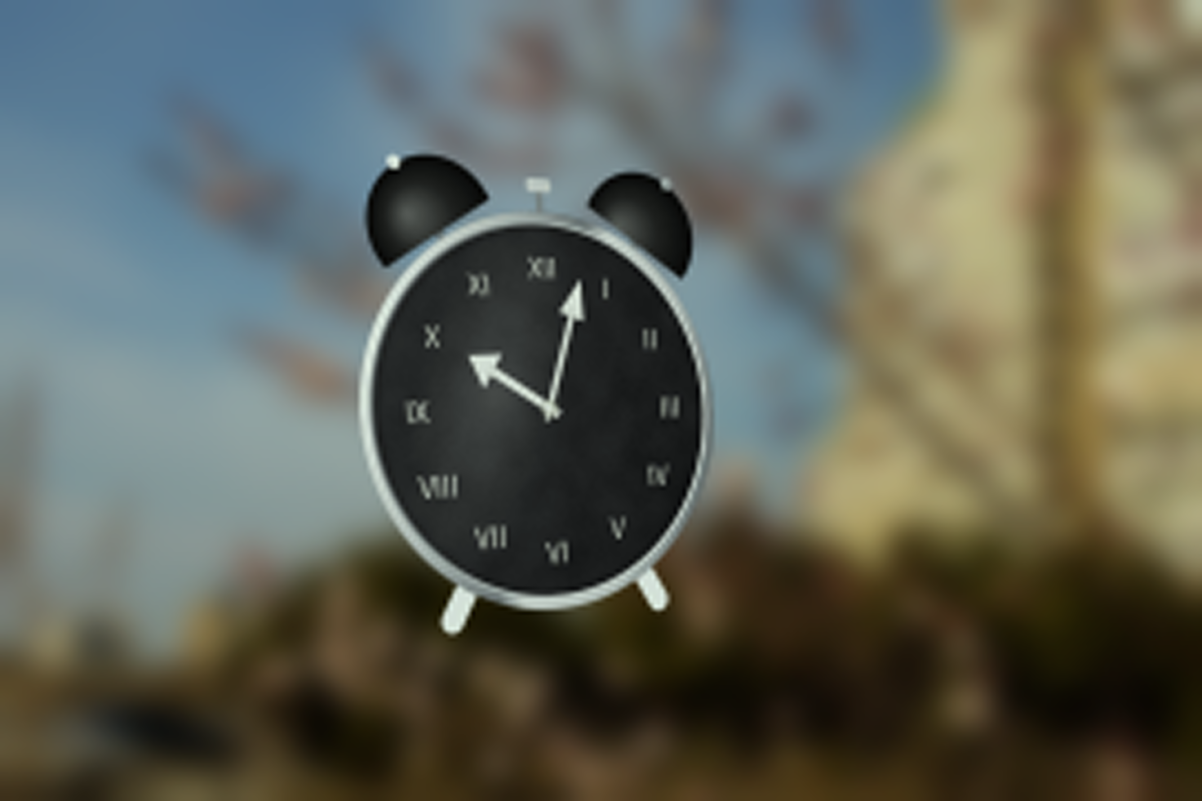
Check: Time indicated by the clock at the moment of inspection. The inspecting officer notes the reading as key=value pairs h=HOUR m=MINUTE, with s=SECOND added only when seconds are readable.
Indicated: h=10 m=3
